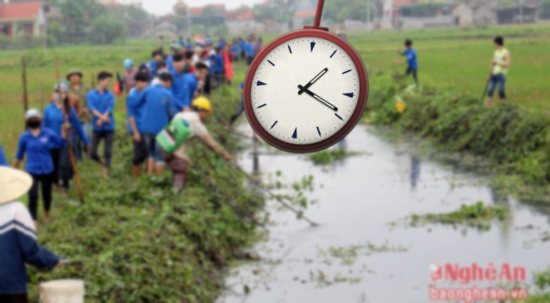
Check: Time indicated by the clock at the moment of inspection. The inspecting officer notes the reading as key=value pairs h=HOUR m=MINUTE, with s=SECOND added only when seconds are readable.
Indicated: h=1 m=19
